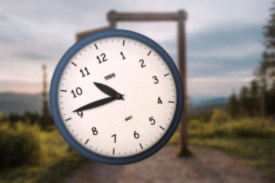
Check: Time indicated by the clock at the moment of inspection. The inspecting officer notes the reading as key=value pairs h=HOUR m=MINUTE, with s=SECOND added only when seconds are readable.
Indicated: h=10 m=46
